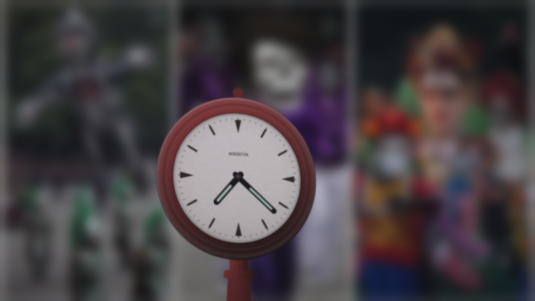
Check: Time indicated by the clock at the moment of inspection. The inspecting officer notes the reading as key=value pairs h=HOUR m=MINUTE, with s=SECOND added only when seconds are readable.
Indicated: h=7 m=22
